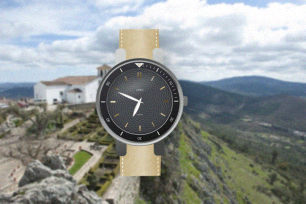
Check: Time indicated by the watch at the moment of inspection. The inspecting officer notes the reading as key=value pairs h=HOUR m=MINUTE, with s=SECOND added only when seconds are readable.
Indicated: h=6 m=49
